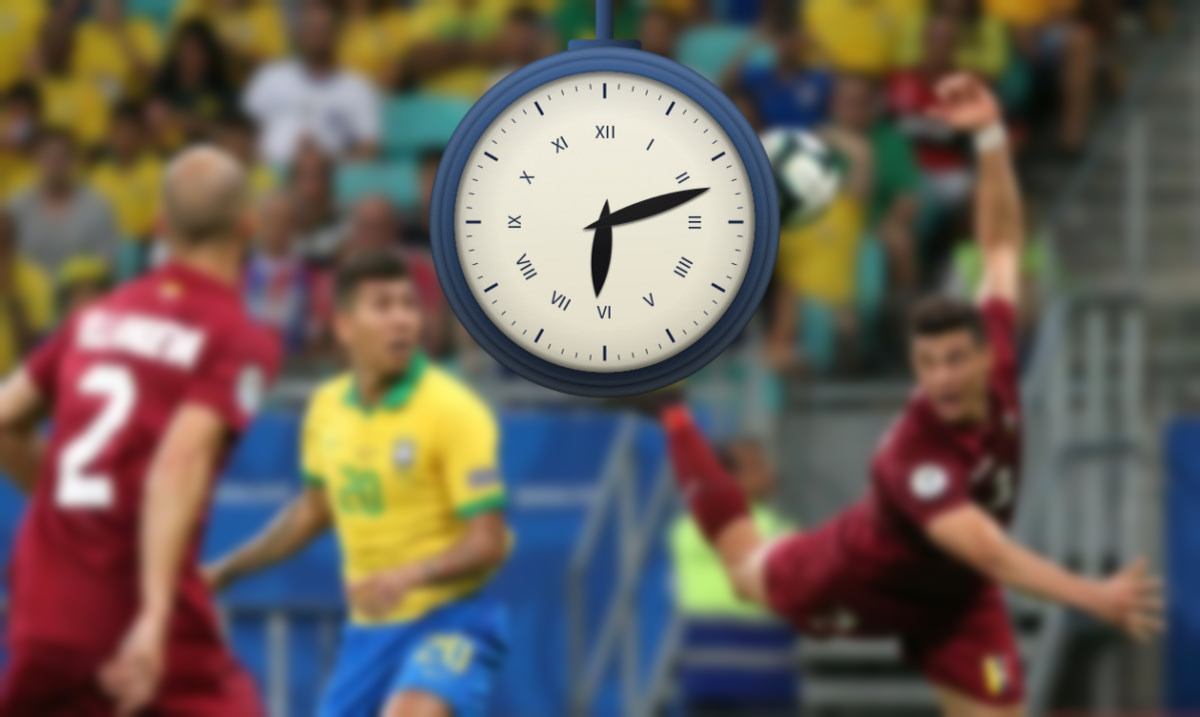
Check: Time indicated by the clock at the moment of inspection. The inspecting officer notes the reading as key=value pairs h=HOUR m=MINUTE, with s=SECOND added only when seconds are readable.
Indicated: h=6 m=12
